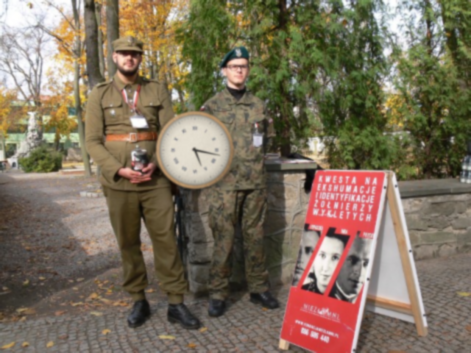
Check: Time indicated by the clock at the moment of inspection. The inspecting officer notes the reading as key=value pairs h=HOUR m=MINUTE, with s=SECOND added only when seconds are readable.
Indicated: h=5 m=17
